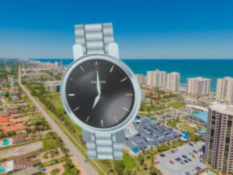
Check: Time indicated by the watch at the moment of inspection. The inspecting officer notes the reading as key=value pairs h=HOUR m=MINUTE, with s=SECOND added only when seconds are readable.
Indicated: h=7 m=0
